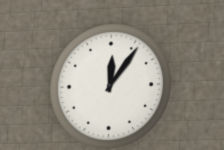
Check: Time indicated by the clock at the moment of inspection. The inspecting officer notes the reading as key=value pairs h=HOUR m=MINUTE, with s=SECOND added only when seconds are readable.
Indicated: h=12 m=6
